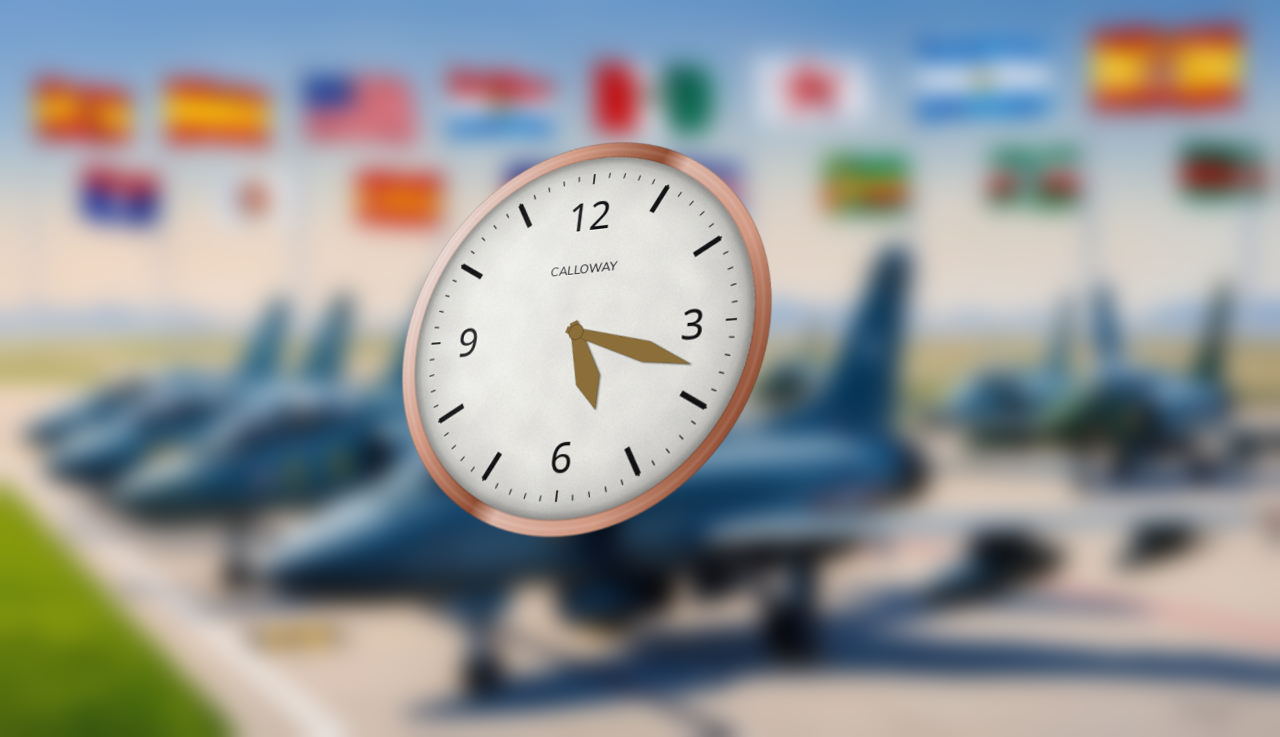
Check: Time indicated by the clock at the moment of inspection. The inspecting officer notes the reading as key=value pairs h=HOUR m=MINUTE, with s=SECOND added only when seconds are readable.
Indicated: h=5 m=18
